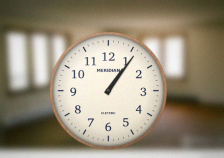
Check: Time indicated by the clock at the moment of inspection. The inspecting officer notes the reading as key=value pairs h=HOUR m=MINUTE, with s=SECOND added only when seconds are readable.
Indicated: h=1 m=6
